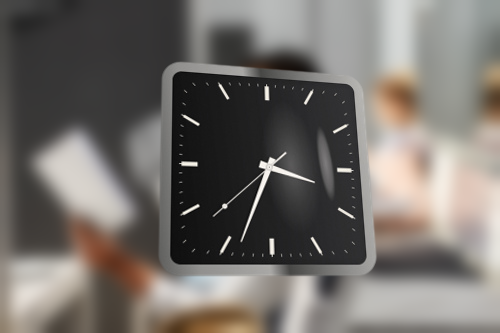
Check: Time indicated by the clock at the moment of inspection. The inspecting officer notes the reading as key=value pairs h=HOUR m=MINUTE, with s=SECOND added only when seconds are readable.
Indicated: h=3 m=33 s=38
